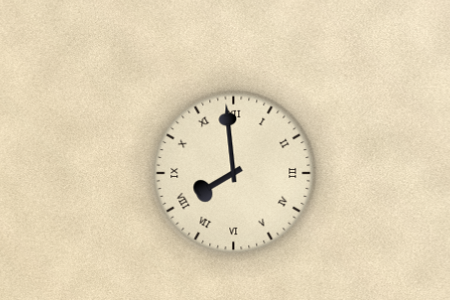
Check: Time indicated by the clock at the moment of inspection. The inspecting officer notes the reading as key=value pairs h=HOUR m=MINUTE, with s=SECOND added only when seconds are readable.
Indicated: h=7 m=59
